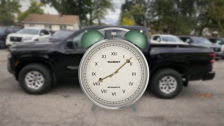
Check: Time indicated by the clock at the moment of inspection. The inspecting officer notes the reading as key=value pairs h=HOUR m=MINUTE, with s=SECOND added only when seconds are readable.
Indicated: h=8 m=8
